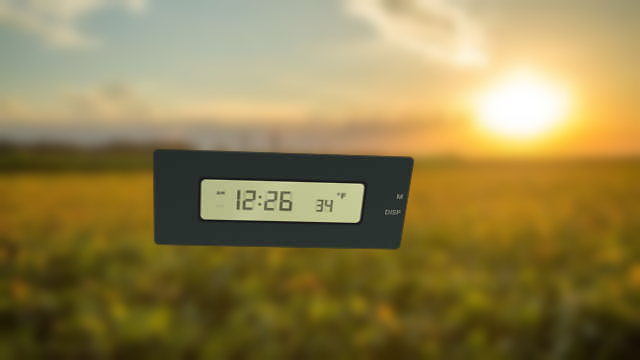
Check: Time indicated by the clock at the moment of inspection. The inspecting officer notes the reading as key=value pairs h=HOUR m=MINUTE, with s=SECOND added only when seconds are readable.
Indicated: h=12 m=26
